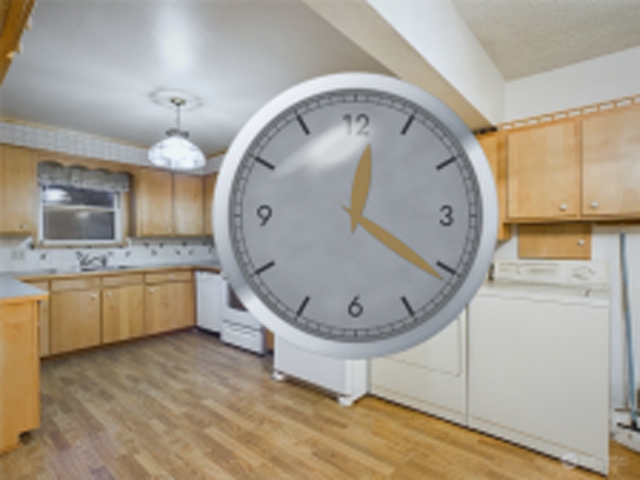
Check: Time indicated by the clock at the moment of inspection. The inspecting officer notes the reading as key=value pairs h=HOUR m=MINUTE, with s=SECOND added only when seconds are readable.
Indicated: h=12 m=21
